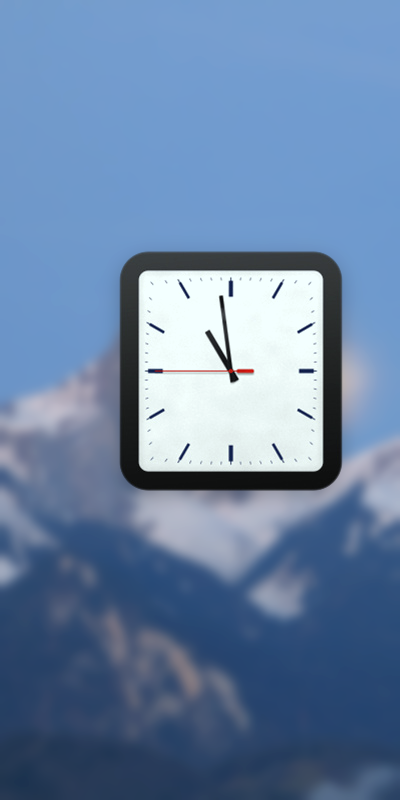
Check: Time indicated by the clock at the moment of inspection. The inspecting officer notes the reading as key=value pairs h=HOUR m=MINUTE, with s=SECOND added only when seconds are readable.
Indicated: h=10 m=58 s=45
